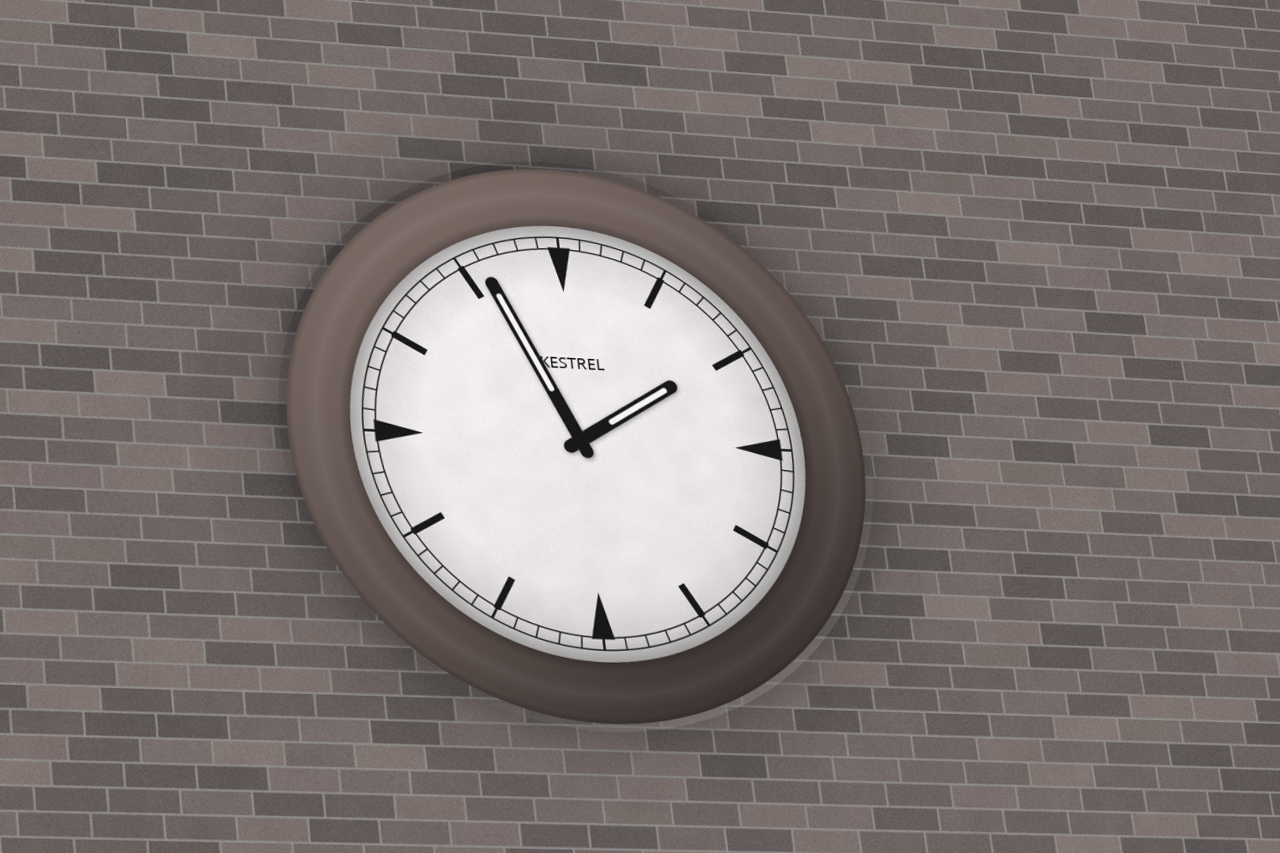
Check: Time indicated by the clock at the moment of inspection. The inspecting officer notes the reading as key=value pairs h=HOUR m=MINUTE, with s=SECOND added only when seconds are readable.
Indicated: h=1 m=56
